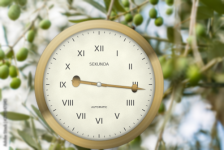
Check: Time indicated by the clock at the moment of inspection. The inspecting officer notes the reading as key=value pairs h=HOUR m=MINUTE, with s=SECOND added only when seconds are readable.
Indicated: h=9 m=16
